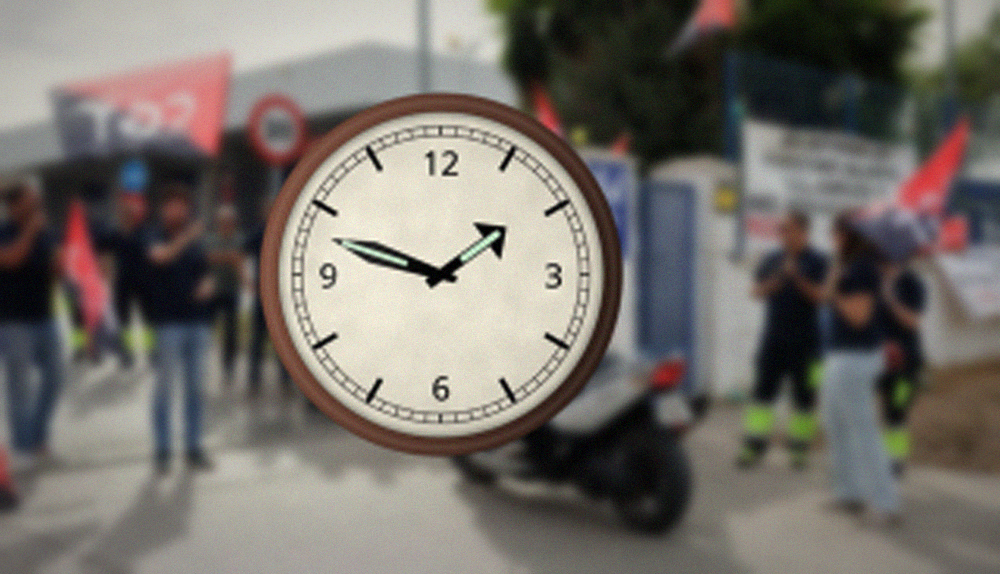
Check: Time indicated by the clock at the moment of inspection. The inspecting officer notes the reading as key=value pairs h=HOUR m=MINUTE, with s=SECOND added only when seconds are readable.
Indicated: h=1 m=48
